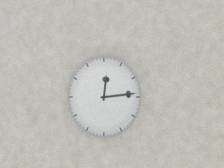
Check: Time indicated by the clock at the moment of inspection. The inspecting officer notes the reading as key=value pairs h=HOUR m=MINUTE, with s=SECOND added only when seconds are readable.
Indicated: h=12 m=14
